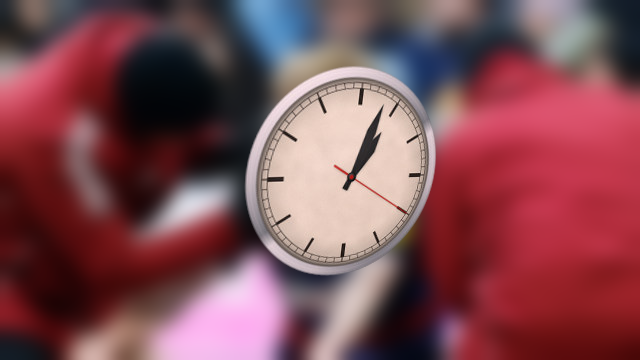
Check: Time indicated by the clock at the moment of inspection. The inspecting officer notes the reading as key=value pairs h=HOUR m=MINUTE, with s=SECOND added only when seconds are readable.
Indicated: h=1 m=3 s=20
